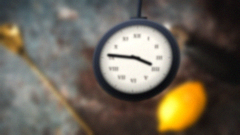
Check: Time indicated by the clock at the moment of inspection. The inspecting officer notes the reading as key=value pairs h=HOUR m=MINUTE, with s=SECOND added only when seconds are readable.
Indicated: h=3 m=46
